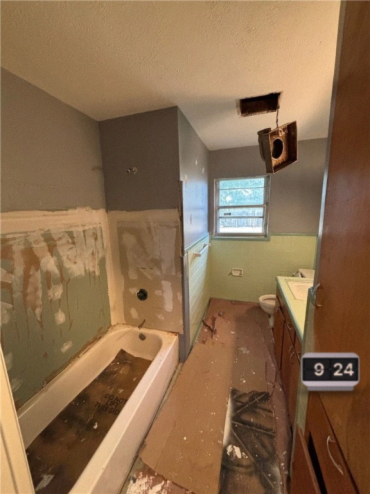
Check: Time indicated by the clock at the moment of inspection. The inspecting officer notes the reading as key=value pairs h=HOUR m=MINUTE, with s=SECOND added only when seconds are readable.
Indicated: h=9 m=24
